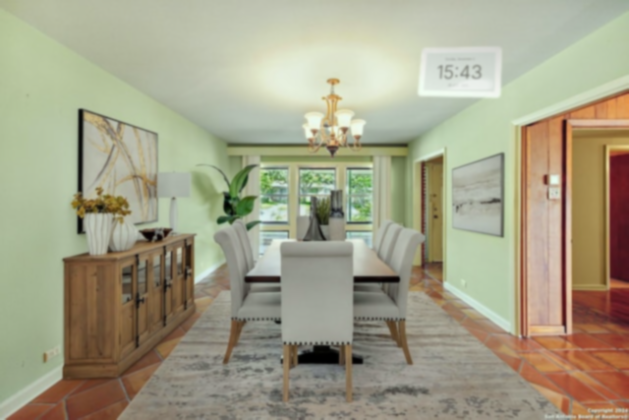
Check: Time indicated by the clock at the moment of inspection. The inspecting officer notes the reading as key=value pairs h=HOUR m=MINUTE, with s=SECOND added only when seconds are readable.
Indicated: h=15 m=43
